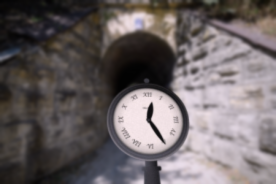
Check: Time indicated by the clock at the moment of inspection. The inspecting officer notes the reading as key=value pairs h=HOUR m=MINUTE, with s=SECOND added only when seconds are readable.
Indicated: h=12 m=25
